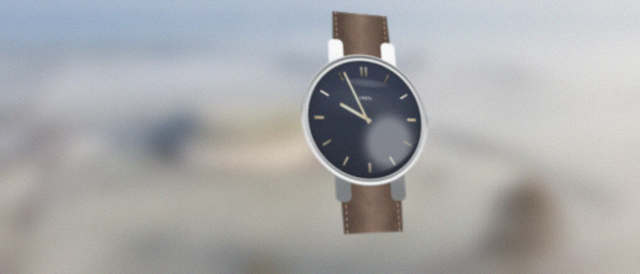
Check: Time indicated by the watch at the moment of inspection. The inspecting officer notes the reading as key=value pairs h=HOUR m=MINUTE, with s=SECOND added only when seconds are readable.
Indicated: h=9 m=56
